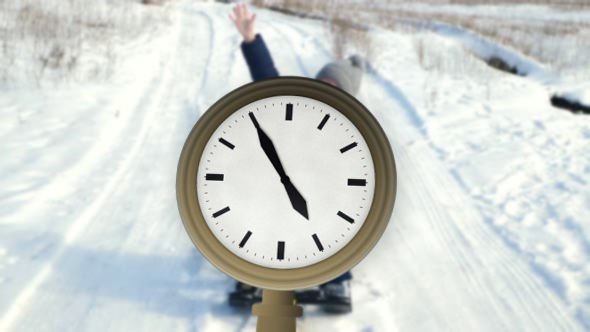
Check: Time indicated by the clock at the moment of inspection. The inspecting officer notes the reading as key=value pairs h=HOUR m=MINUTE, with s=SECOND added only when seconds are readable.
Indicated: h=4 m=55
